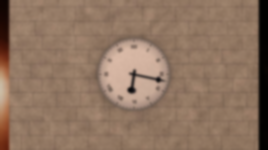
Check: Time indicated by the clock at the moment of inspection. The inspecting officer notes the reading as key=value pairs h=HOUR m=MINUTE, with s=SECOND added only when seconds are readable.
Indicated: h=6 m=17
